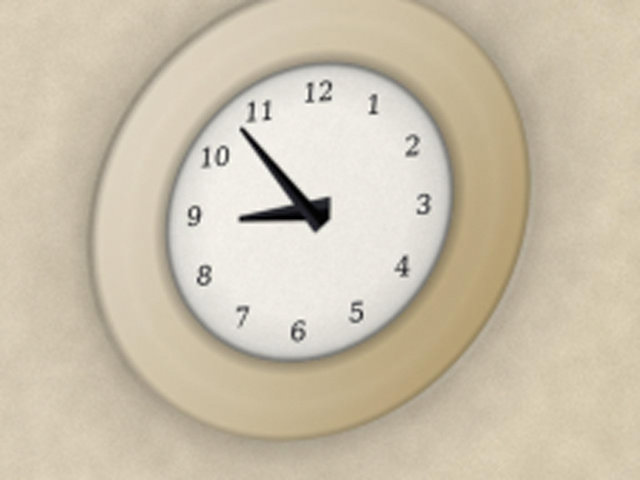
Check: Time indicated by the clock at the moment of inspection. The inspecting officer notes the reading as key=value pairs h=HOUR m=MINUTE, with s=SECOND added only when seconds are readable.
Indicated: h=8 m=53
